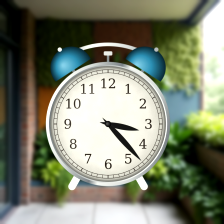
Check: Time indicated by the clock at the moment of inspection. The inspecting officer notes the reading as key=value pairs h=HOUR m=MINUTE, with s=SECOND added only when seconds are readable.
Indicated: h=3 m=23
